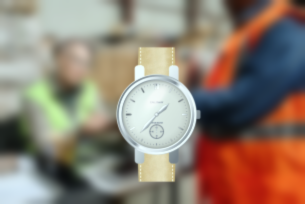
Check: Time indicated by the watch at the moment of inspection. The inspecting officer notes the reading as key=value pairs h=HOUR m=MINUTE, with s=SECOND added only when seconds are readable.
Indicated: h=1 m=37
